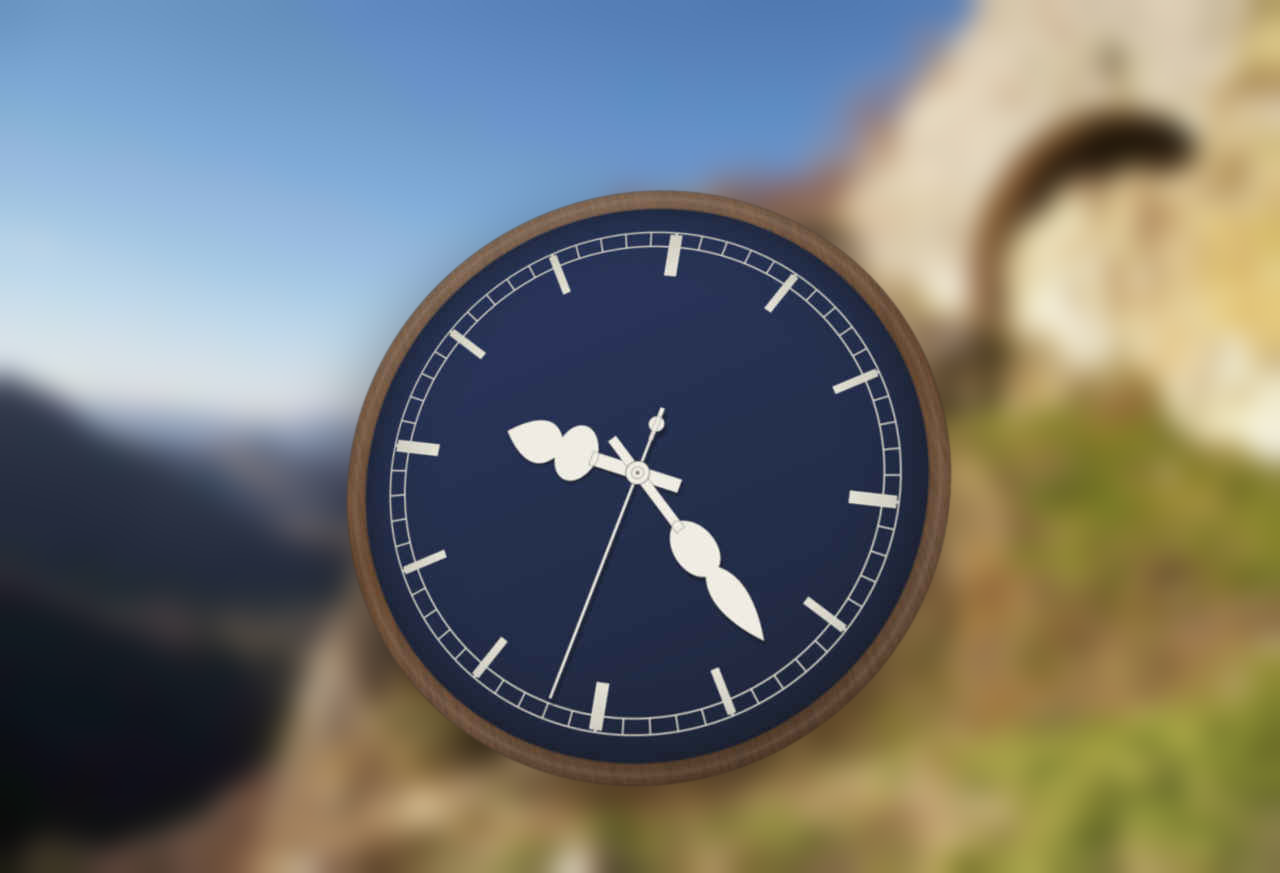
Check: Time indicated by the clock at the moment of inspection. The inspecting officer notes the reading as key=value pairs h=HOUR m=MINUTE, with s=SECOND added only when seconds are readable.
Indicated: h=9 m=22 s=32
